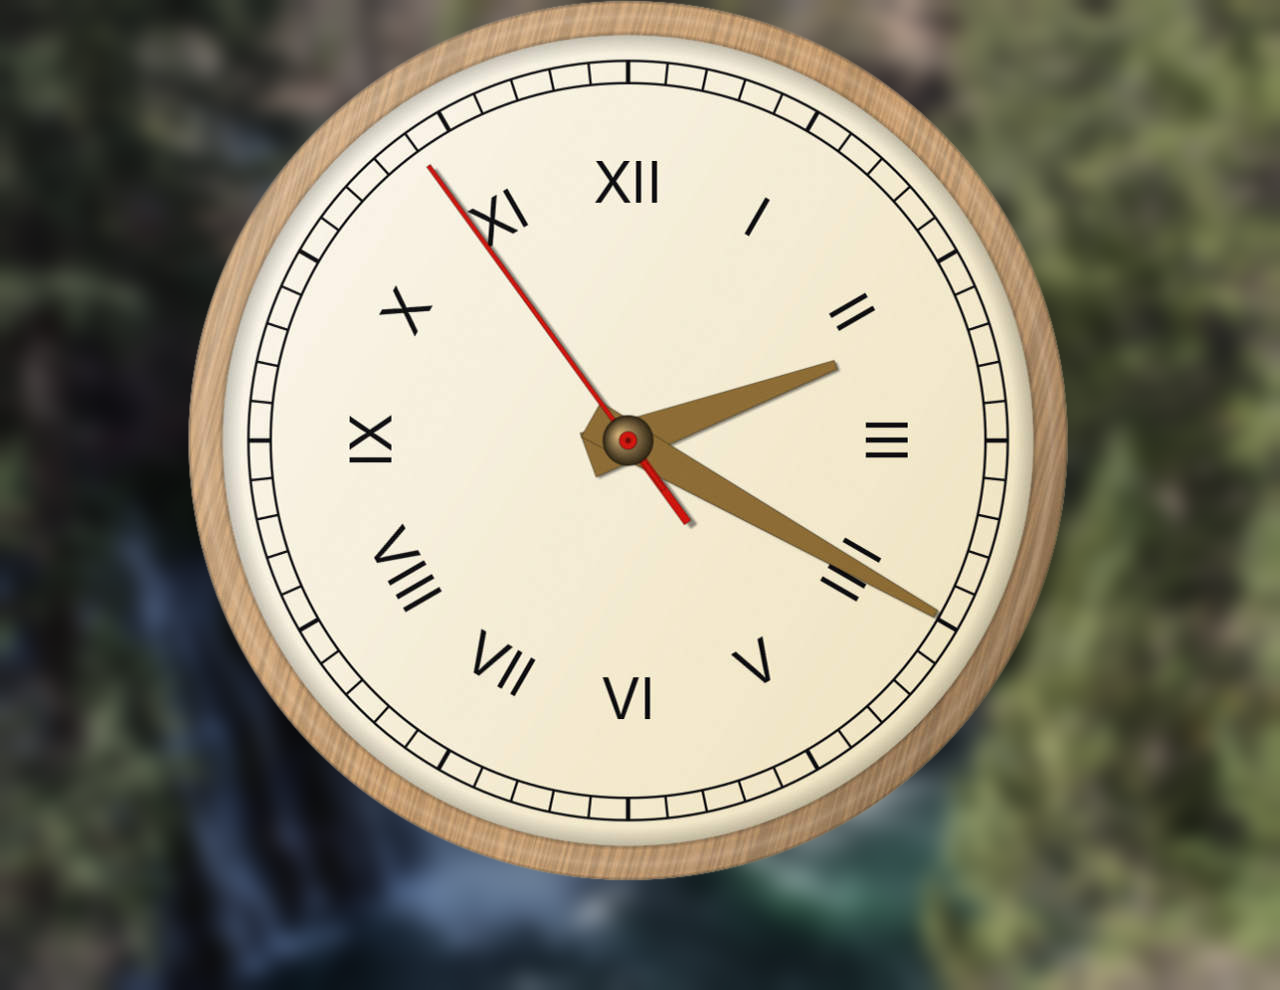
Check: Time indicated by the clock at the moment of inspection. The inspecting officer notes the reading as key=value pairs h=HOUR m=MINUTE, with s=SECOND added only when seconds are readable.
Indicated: h=2 m=19 s=54
